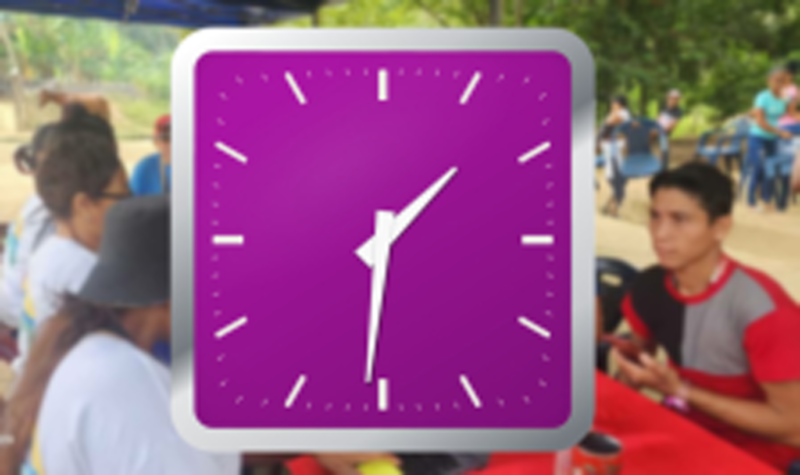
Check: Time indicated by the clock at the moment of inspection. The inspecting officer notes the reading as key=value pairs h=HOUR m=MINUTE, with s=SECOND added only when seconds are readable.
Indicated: h=1 m=31
